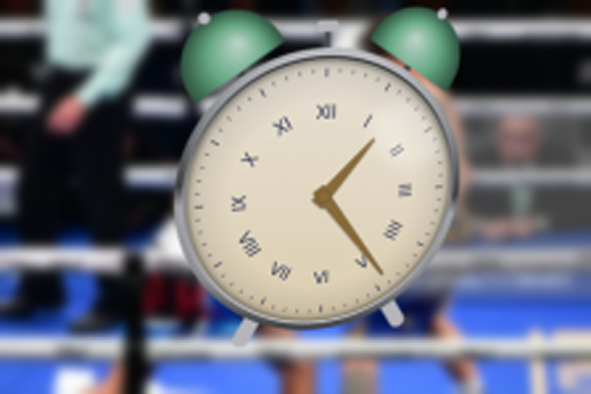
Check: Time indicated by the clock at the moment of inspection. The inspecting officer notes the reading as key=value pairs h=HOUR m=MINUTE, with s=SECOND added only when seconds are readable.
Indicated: h=1 m=24
